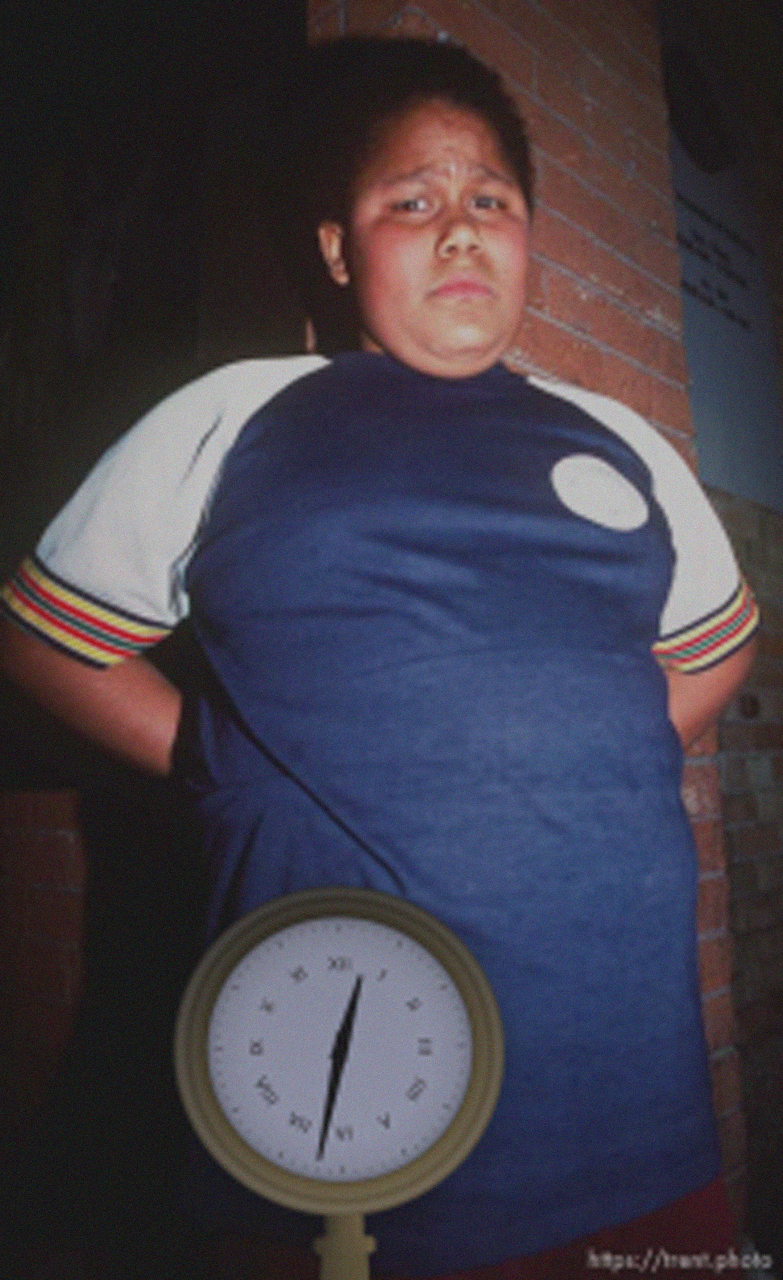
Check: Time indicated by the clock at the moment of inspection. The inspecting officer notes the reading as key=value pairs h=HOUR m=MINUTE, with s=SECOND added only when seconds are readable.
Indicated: h=12 m=32
